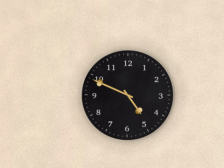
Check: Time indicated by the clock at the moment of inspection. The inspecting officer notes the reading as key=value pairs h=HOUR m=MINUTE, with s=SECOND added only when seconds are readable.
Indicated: h=4 m=49
